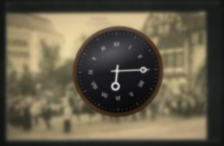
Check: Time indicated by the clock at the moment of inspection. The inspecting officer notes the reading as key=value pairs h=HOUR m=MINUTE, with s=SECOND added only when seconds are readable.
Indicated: h=6 m=15
